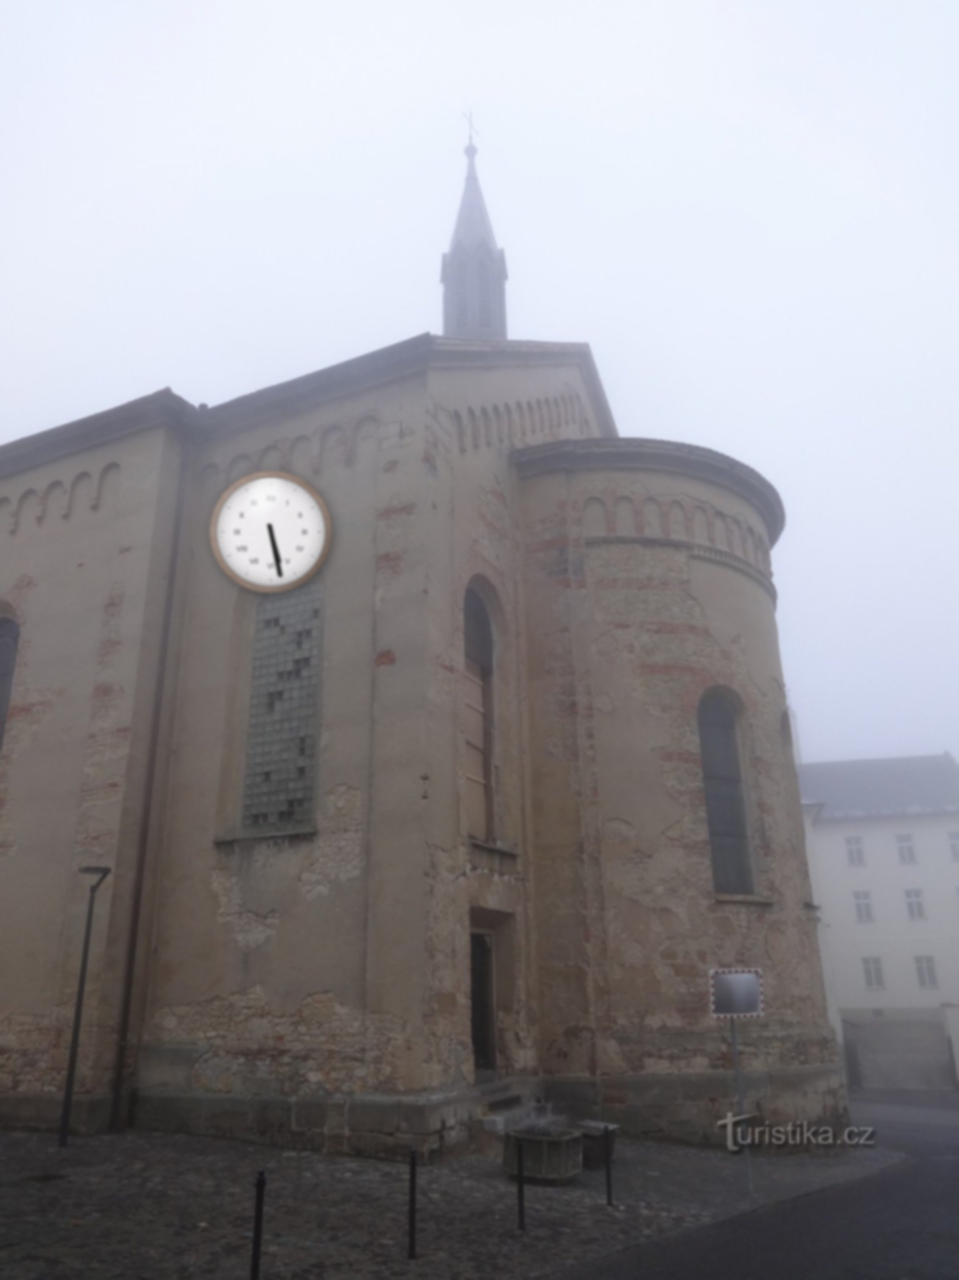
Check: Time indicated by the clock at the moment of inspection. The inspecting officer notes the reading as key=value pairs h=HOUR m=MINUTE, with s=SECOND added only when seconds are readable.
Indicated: h=5 m=28
